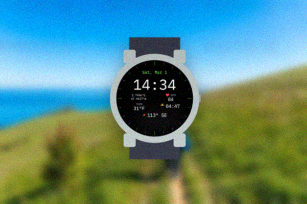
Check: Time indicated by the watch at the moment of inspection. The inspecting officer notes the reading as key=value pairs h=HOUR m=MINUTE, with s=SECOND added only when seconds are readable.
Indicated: h=14 m=34
